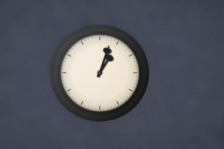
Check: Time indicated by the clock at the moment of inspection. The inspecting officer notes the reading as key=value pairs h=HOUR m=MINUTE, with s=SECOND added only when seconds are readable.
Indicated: h=1 m=3
